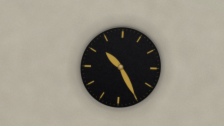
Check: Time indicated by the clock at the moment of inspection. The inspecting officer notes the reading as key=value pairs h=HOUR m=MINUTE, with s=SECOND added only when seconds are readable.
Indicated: h=10 m=25
